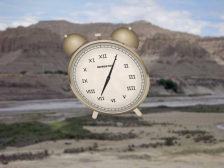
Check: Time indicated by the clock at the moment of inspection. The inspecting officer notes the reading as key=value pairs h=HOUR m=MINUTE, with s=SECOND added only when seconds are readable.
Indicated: h=7 m=5
